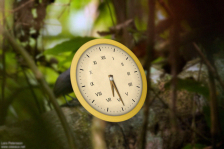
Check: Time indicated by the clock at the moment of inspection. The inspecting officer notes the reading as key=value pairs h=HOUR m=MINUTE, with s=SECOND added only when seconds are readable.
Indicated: h=6 m=29
